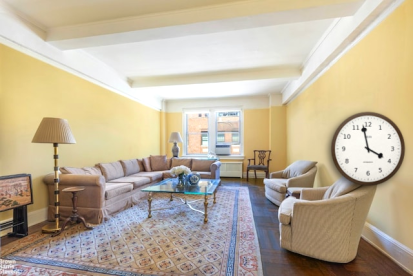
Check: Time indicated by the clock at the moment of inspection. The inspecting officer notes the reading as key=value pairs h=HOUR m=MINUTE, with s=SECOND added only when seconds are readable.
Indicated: h=3 m=58
